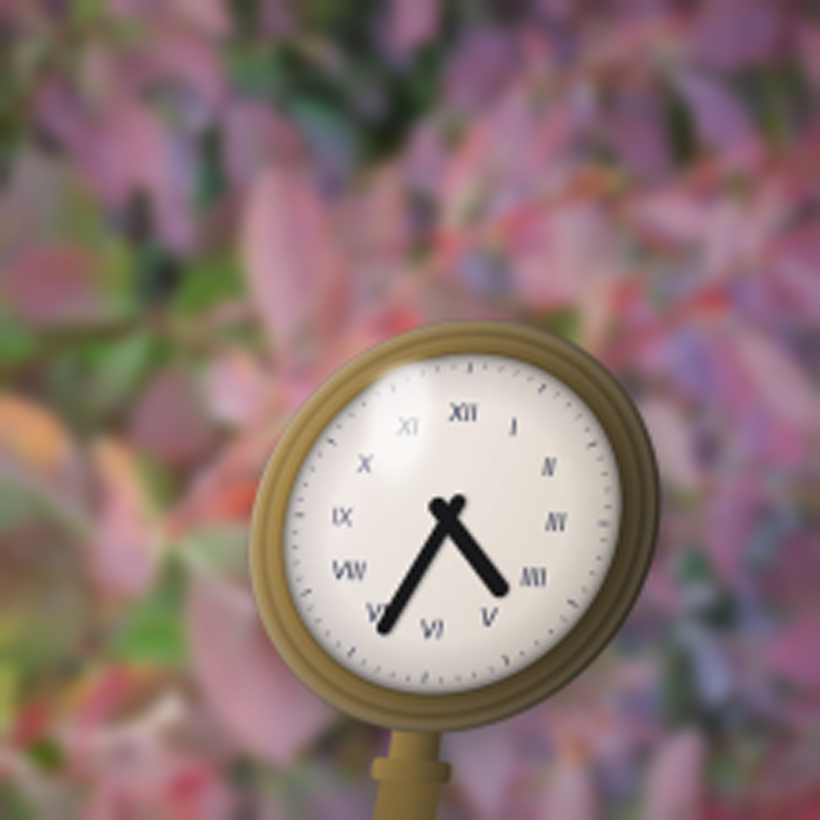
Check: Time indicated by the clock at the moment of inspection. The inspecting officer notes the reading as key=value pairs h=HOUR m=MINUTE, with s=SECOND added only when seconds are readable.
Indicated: h=4 m=34
